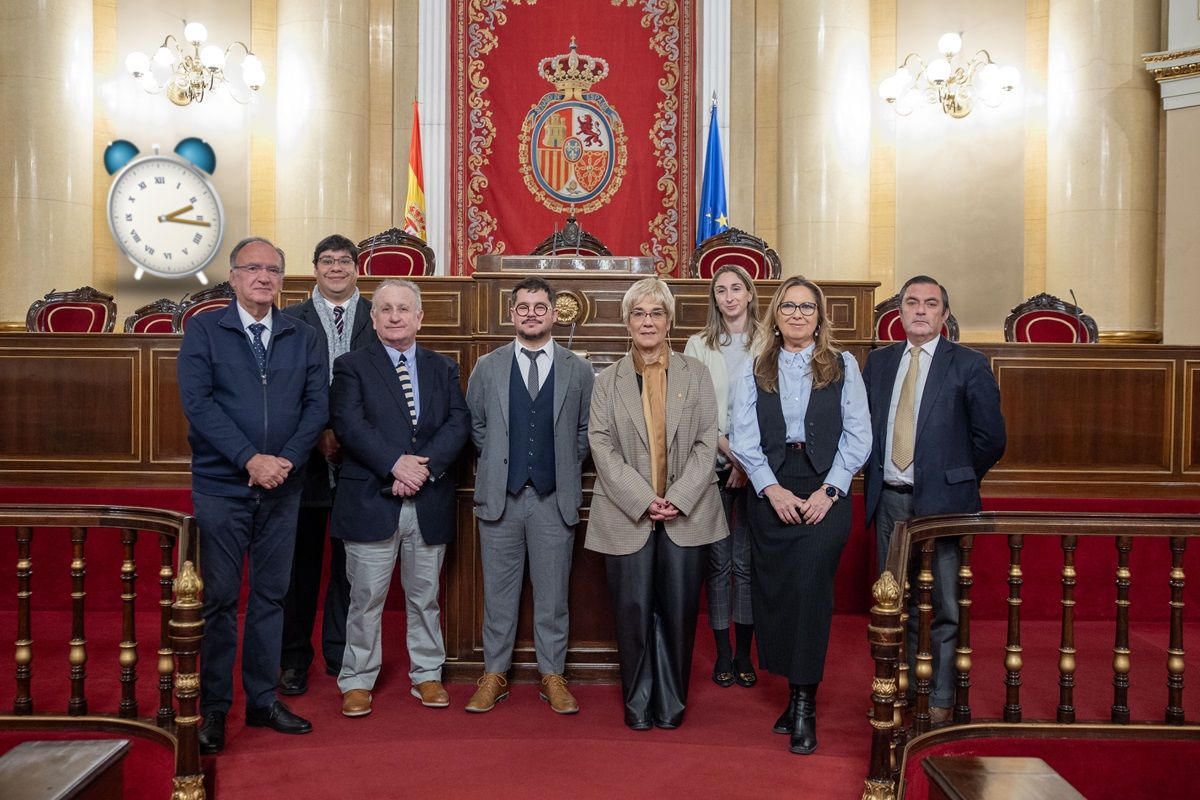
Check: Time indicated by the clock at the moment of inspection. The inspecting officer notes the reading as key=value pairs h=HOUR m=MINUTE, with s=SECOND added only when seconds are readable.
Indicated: h=2 m=16
